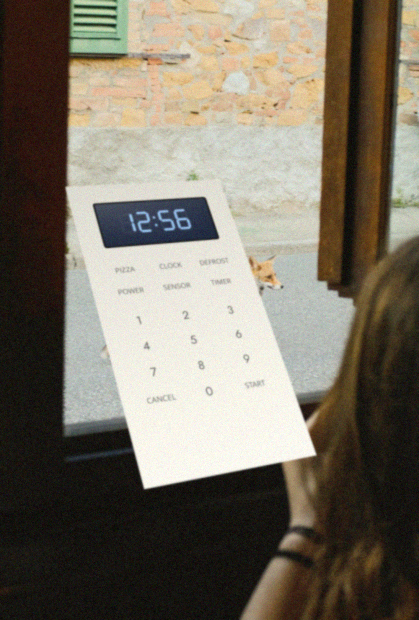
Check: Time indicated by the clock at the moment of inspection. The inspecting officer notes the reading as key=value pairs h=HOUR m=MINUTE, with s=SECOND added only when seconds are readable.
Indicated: h=12 m=56
